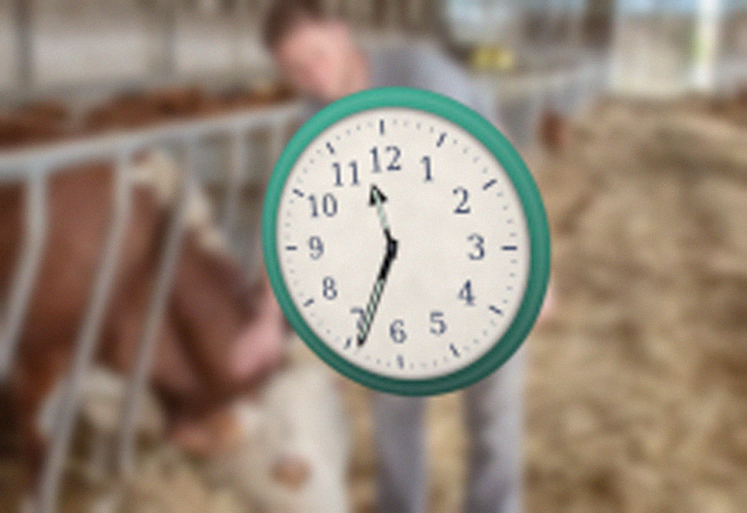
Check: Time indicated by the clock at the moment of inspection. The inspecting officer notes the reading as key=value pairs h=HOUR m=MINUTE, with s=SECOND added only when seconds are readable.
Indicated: h=11 m=34
